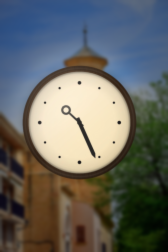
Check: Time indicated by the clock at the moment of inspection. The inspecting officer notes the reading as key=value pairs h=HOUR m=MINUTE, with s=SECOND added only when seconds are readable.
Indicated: h=10 m=26
